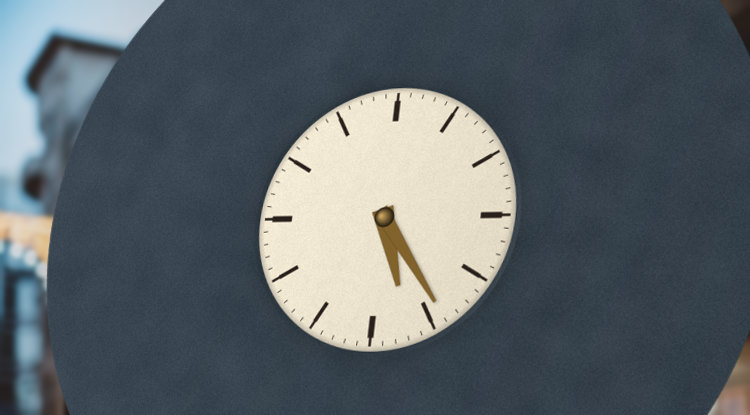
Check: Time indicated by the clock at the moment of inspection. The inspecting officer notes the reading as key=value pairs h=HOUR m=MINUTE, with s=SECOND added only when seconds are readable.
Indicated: h=5 m=24
